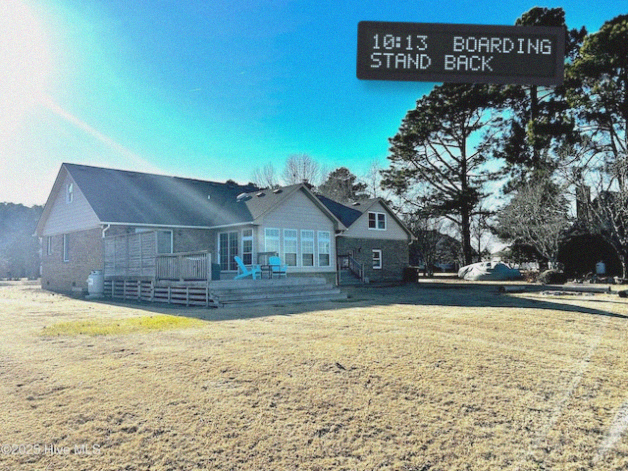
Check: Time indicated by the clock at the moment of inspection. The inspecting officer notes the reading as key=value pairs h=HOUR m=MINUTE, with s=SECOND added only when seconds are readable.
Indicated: h=10 m=13
